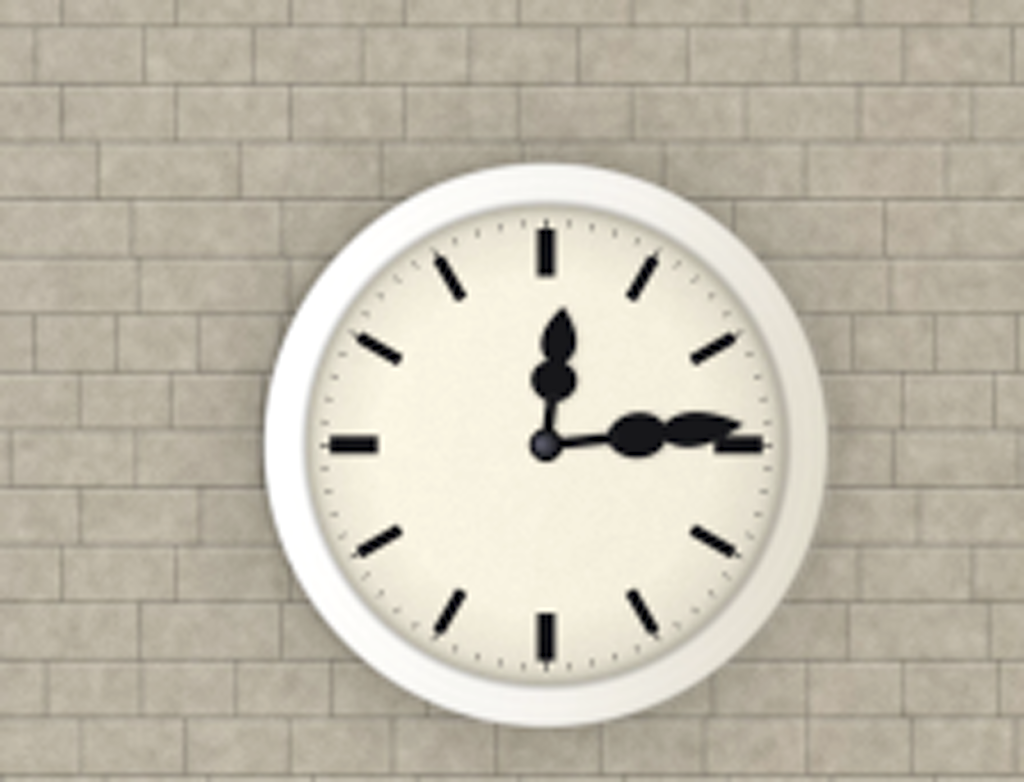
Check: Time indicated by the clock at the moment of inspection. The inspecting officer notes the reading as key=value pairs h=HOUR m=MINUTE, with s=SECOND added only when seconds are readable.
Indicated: h=12 m=14
